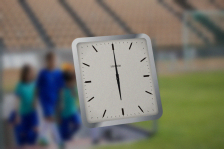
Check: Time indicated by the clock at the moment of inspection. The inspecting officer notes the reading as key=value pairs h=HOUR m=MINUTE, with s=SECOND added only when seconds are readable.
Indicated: h=6 m=0
